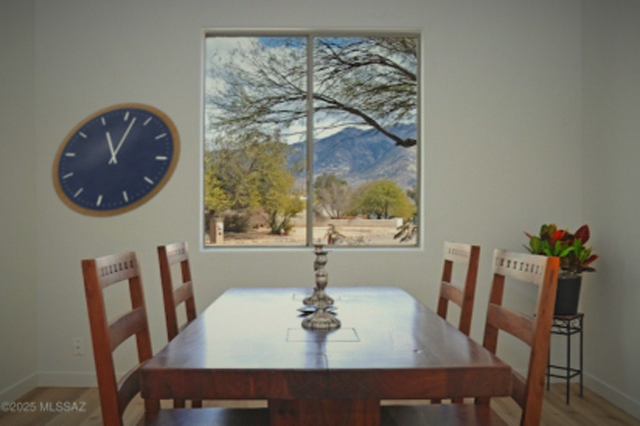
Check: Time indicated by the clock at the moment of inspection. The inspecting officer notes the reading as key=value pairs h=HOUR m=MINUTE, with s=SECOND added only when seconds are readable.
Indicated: h=11 m=2
